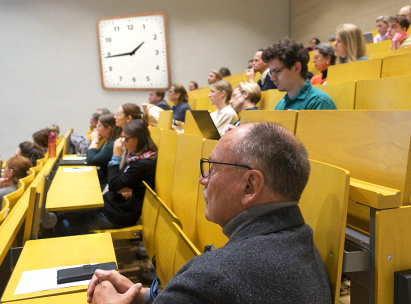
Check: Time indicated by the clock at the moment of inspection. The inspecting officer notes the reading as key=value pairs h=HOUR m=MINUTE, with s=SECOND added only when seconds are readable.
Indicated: h=1 m=44
